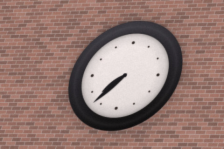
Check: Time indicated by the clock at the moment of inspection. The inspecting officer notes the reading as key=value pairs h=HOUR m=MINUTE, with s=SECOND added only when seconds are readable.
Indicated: h=7 m=37
